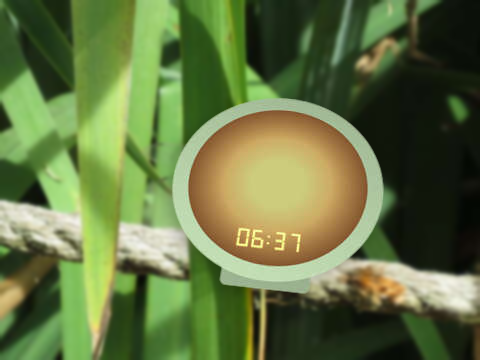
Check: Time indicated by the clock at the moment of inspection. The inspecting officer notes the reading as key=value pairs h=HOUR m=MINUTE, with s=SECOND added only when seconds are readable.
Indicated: h=6 m=37
